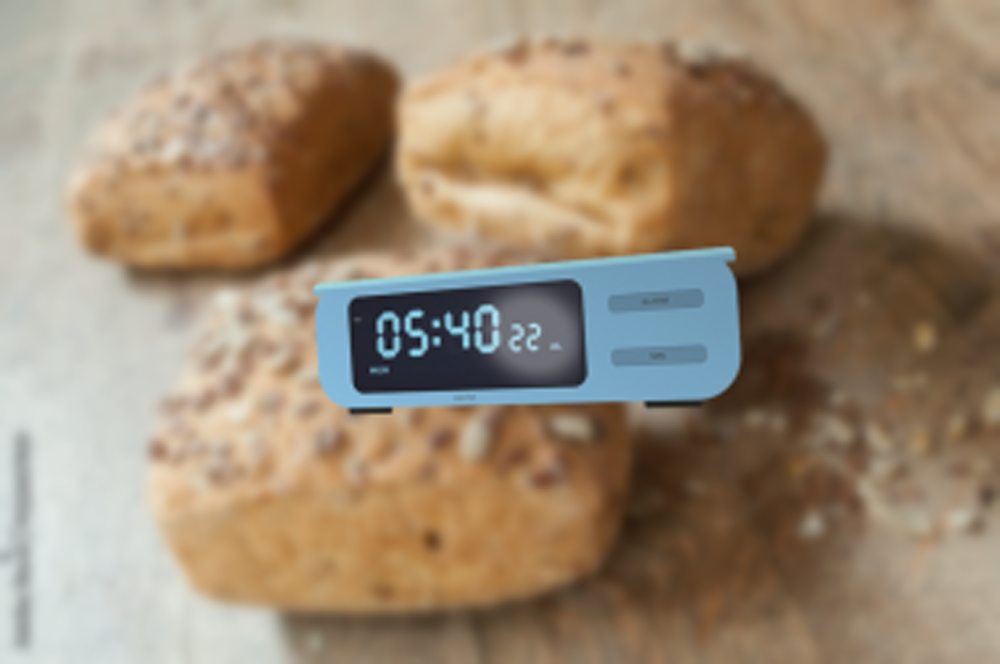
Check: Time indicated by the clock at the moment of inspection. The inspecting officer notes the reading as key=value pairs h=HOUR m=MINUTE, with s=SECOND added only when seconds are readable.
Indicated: h=5 m=40 s=22
